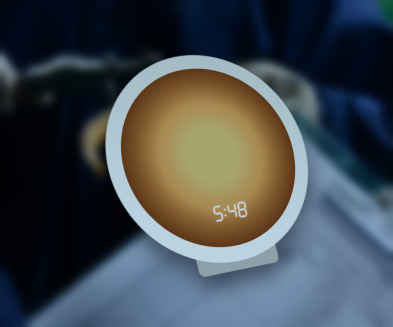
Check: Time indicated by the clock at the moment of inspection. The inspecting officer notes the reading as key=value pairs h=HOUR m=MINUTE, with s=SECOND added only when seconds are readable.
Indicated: h=5 m=48
